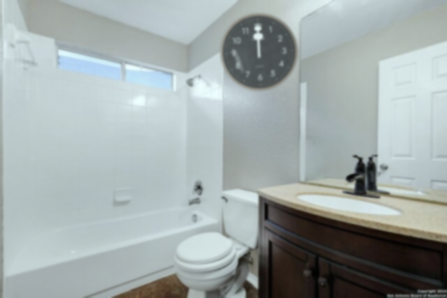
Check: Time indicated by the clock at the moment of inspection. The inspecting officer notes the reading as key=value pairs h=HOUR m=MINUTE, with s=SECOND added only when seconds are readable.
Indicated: h=12 m=0
